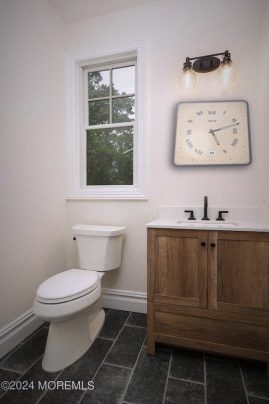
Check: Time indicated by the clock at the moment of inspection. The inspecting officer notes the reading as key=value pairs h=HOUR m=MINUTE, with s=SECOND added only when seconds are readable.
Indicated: h=5 m=12
